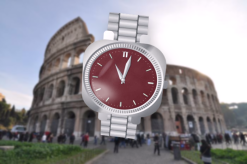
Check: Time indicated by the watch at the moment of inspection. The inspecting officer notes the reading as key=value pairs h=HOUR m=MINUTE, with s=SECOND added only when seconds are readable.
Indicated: h=11 m=2
